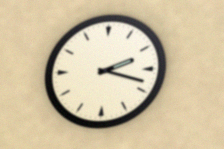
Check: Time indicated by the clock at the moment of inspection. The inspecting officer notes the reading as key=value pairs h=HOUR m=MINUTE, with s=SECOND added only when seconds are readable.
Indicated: h=2 m=18
